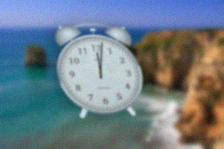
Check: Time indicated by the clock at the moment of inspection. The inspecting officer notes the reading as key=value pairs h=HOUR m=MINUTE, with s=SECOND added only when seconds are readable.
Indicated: h=12 m=2
